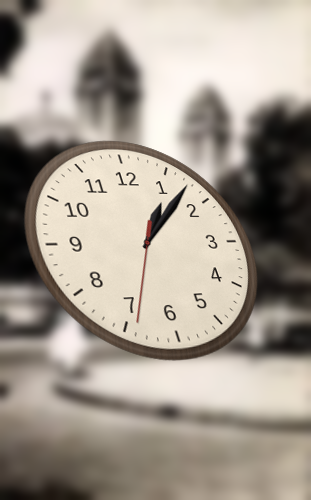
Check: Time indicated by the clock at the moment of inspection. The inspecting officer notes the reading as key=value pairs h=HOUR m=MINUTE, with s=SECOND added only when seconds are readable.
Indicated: h=1 m=7 s=34
